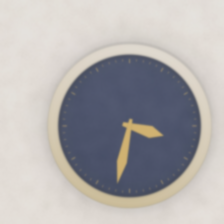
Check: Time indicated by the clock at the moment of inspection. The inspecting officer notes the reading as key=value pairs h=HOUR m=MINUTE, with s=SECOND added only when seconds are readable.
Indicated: h=3 m=32
